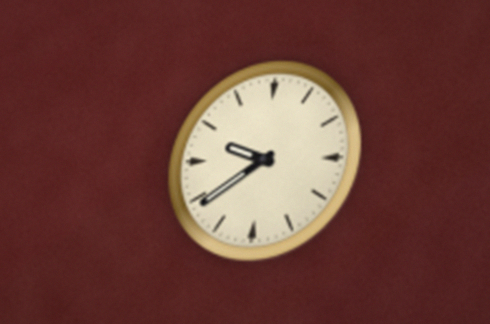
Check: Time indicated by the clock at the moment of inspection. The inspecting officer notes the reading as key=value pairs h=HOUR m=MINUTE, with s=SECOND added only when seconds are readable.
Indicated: h=9 m=39
